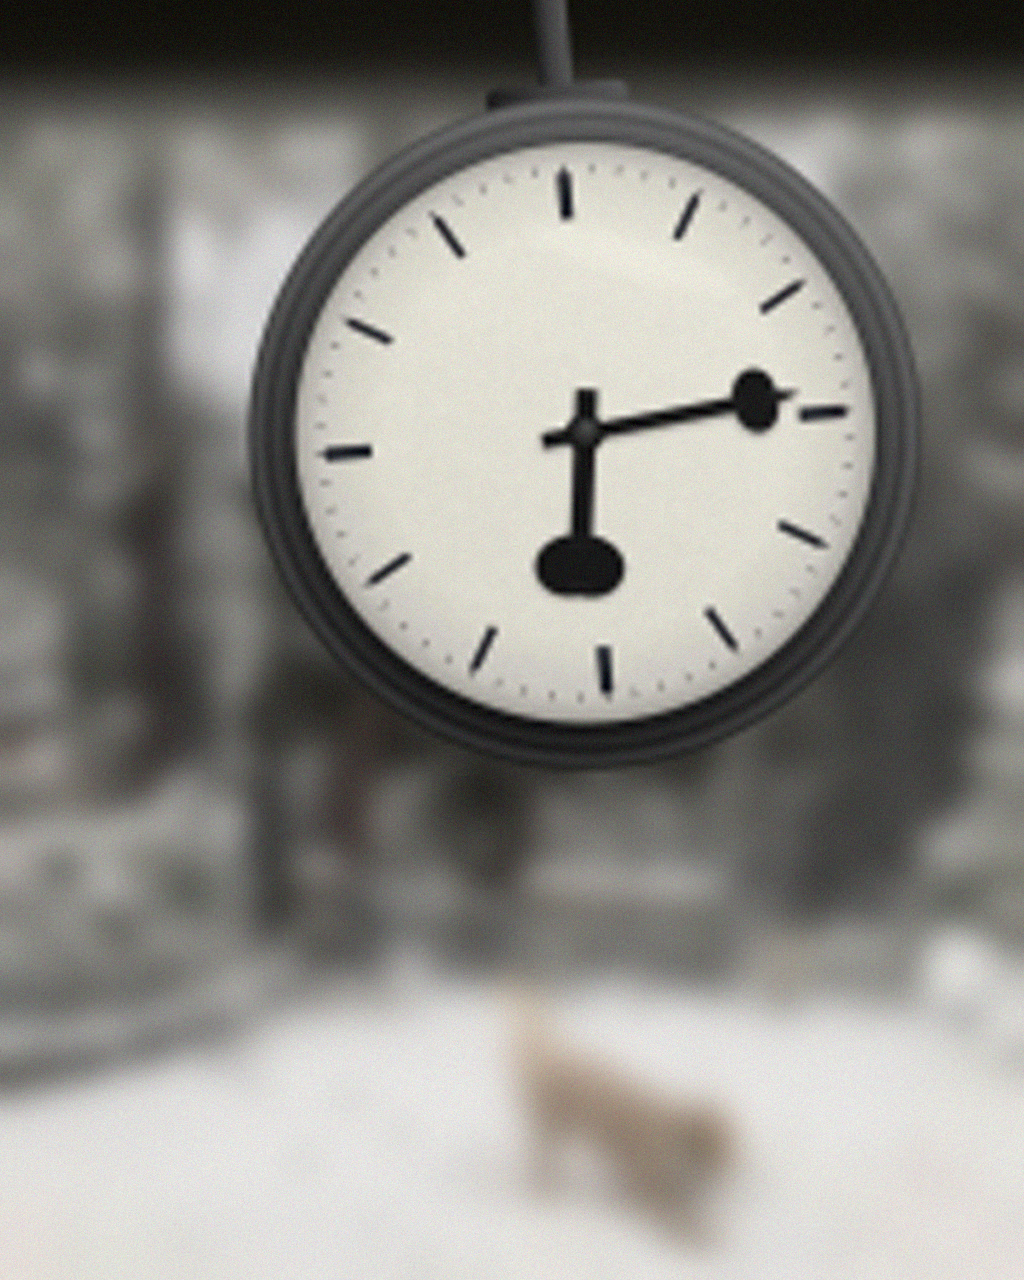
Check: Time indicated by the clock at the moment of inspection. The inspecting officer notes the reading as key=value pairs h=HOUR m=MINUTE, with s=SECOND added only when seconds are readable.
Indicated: h=6 m=14
